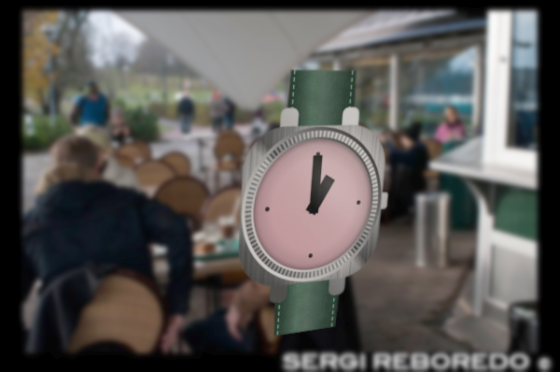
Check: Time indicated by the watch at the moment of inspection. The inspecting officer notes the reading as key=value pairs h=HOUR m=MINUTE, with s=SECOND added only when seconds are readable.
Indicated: h=1 m=0
